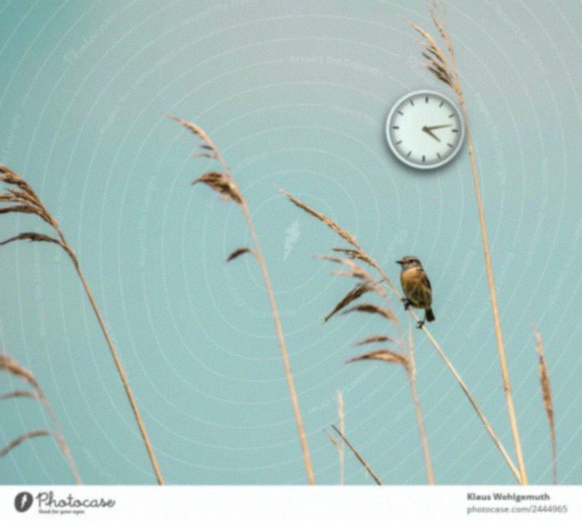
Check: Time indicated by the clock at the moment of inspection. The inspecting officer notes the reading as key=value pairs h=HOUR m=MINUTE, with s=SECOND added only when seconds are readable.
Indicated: h=4 m=13
